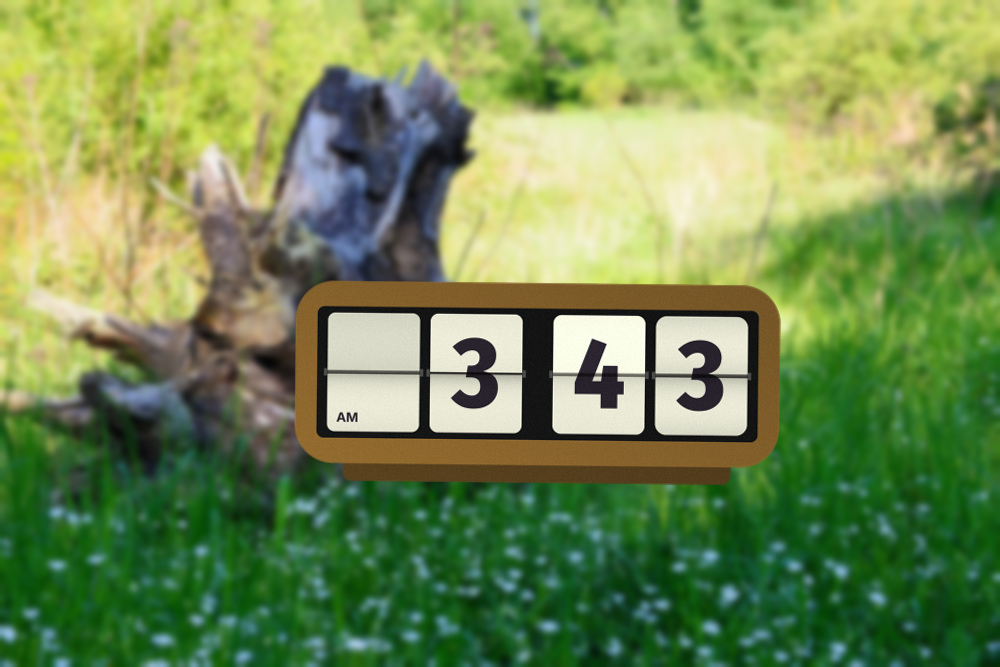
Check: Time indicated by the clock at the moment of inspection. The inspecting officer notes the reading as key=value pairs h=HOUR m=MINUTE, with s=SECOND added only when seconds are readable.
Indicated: h=3 m=43
